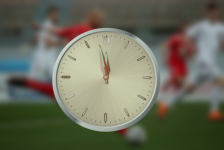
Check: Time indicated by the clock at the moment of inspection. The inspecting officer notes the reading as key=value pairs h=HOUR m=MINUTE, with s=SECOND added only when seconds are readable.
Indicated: h=11 m=58
